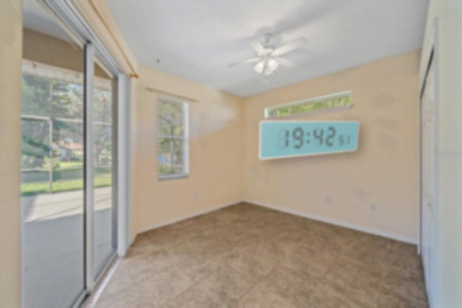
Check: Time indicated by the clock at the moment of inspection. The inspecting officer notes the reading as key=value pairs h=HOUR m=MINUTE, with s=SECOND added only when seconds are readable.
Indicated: h=19 m=42
